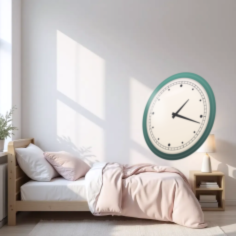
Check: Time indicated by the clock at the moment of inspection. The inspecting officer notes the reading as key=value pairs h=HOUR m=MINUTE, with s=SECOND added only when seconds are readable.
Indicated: h=1 m=17
